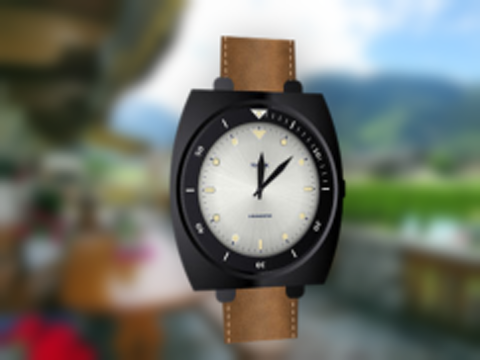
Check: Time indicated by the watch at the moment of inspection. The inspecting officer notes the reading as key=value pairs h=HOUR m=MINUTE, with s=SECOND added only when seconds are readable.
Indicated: h=12 m=8
